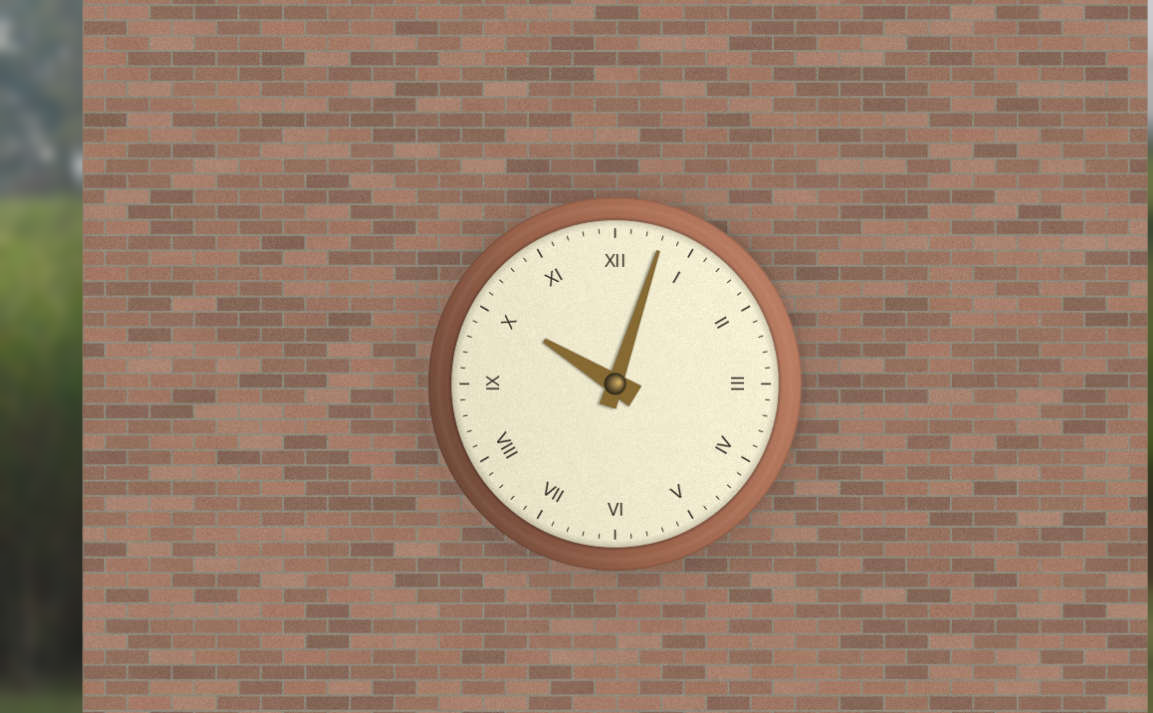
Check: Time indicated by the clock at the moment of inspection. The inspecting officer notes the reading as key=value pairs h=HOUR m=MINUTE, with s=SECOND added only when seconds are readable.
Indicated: h=10 m=3
